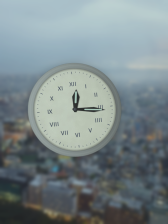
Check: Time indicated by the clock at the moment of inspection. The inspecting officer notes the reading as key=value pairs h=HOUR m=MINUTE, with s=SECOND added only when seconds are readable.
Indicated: h=12 m=16
